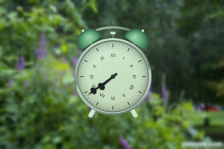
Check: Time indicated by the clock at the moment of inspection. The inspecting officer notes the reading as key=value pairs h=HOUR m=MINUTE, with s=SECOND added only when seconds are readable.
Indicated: h=7 m=39
